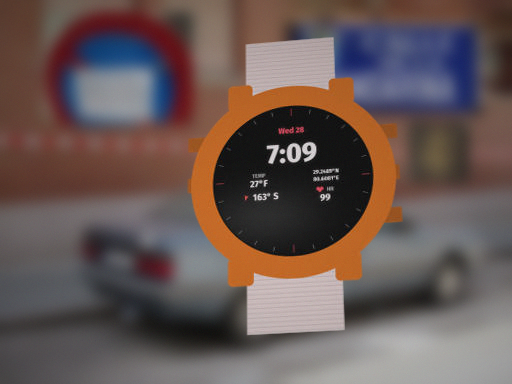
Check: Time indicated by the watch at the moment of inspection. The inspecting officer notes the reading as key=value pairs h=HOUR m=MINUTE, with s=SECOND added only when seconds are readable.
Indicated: h=7 m=9
